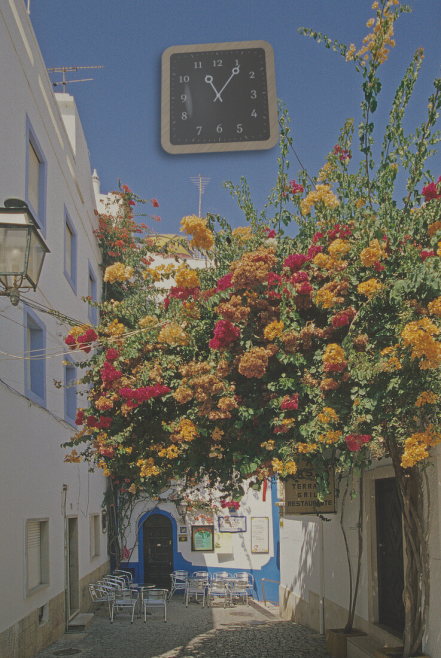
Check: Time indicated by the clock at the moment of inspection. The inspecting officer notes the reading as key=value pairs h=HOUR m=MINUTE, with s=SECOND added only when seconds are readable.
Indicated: h=11 m=6
